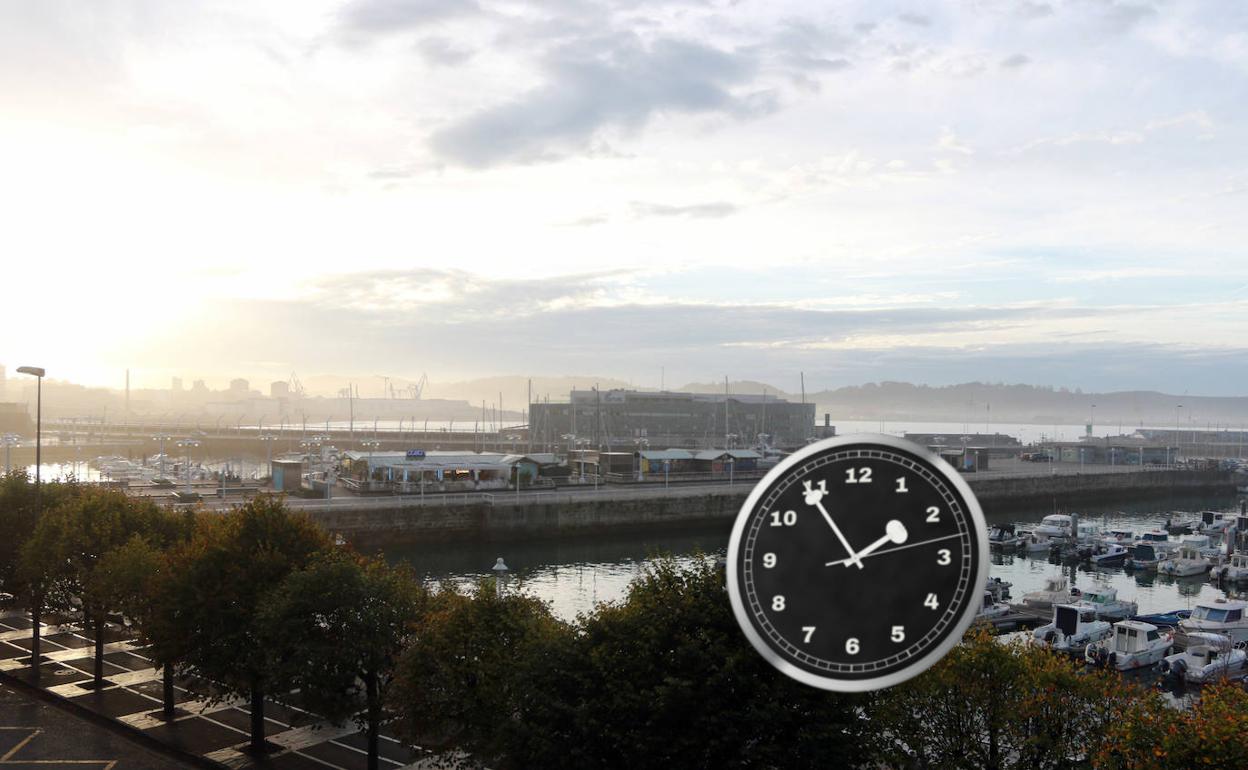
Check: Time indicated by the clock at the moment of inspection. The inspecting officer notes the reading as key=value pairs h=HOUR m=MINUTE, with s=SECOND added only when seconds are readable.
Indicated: h=1 m=54 s=13
